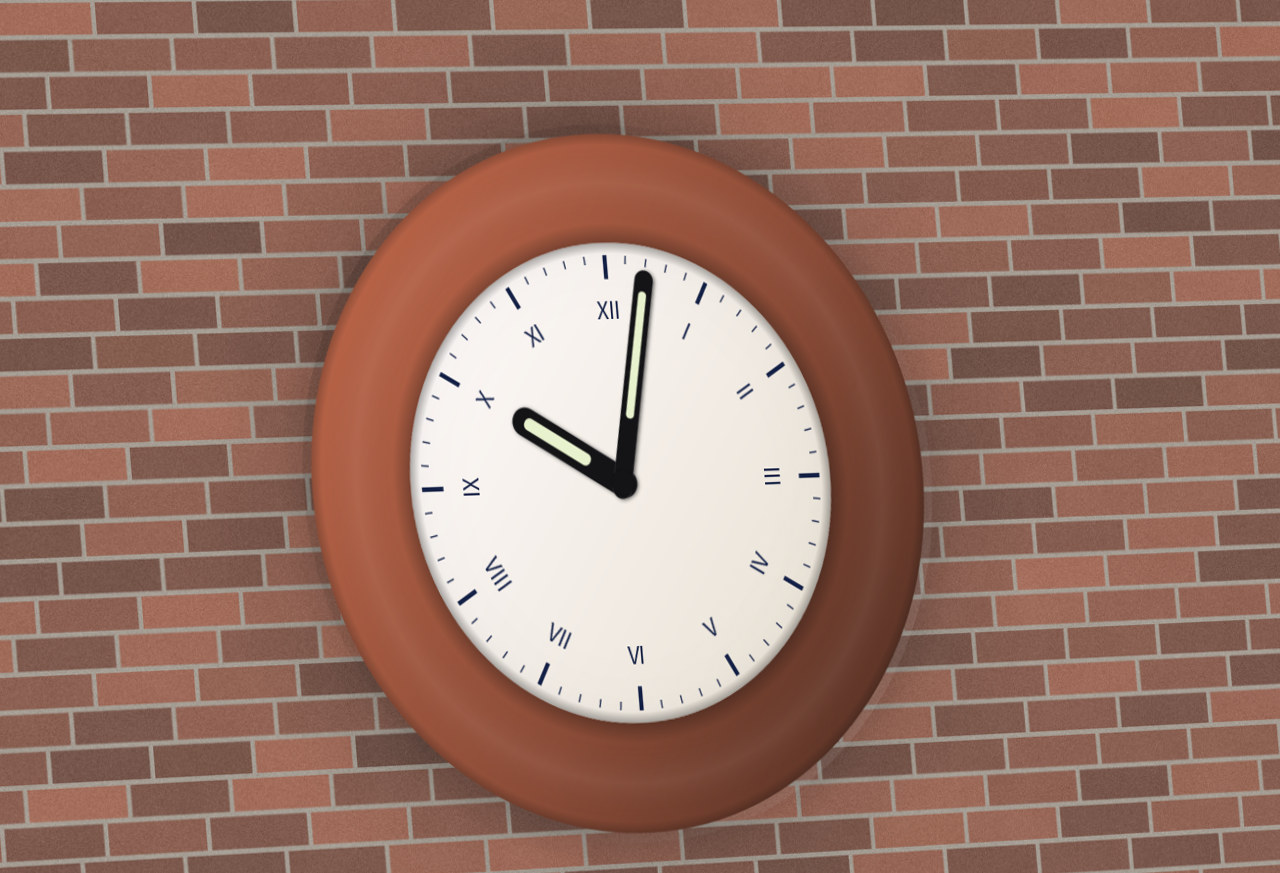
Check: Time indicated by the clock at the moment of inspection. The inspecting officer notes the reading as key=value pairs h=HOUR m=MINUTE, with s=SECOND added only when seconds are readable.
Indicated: h=10 m=2
